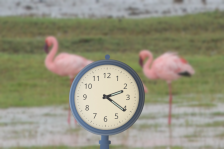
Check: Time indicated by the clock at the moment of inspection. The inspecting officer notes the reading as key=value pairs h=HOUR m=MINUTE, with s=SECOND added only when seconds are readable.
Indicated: h=2 m=21
